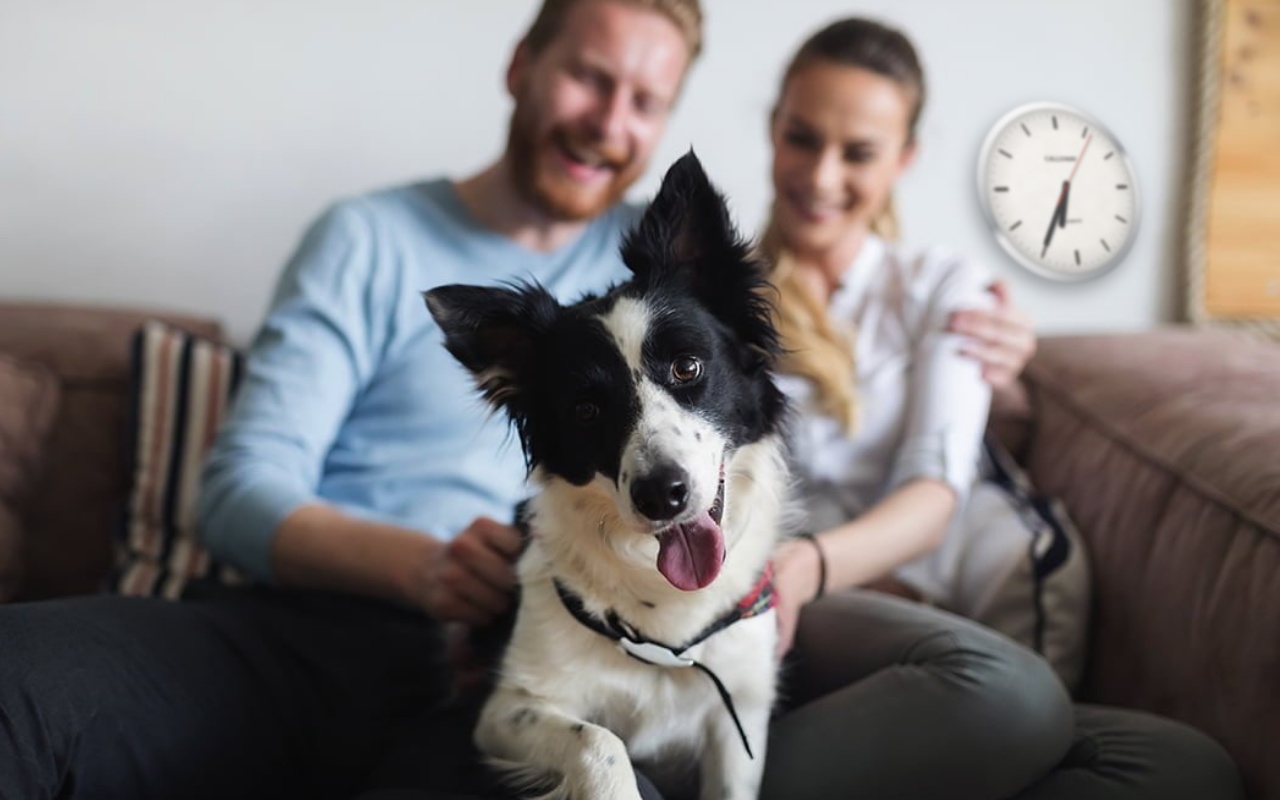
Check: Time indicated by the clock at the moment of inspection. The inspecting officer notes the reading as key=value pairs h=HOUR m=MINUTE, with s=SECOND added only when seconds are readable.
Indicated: h=6 m=35 s=6
